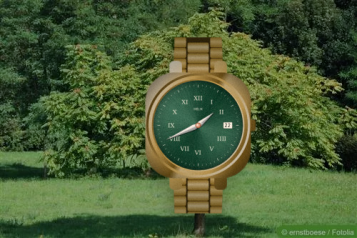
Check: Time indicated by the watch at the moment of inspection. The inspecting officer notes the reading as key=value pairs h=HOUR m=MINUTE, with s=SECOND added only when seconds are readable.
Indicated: h=1 m=41
